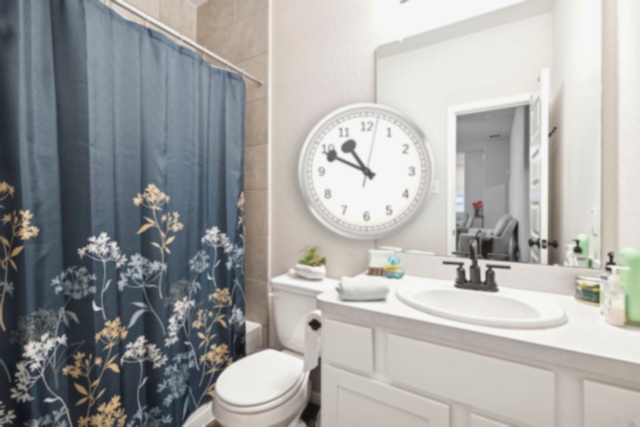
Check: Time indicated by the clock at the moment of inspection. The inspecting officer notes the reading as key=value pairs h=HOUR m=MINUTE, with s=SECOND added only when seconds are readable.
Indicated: h=10 m=49 s=2
